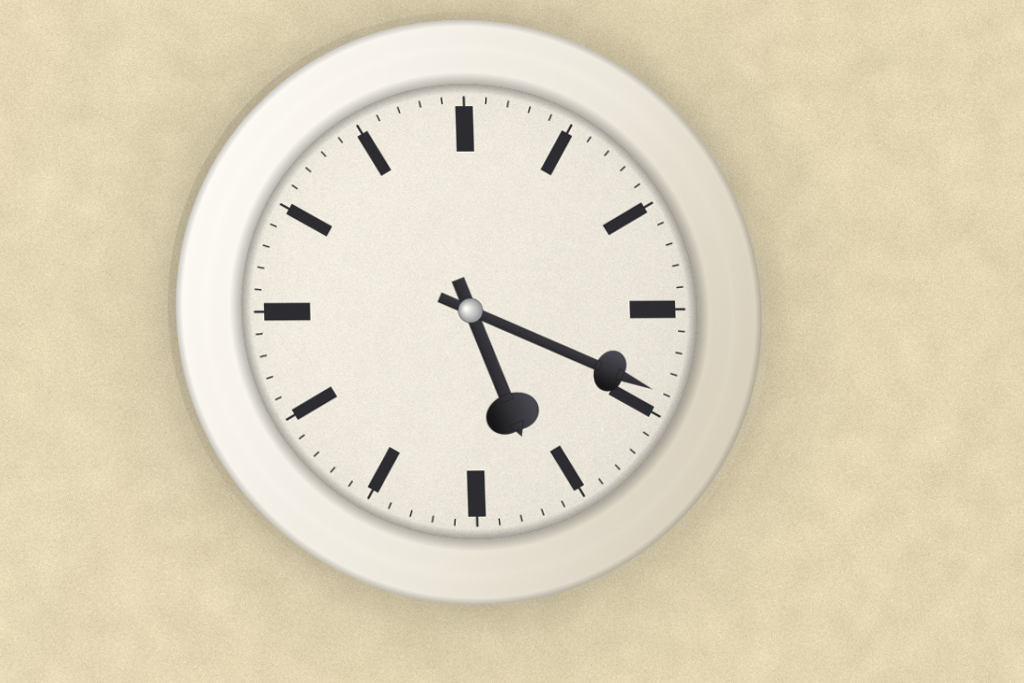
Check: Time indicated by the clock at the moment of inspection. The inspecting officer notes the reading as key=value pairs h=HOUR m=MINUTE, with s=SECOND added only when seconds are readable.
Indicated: h=5 m=19
